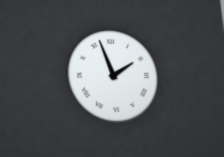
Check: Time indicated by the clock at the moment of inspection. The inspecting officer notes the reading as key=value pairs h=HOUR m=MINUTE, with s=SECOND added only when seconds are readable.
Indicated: h=1 m=57
